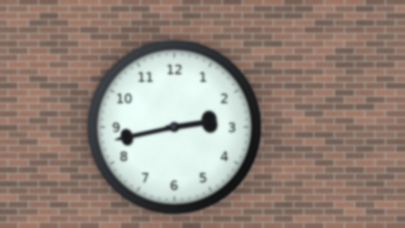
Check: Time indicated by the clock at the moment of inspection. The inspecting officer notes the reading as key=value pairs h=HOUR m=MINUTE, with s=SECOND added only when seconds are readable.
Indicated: h=2 m=43
